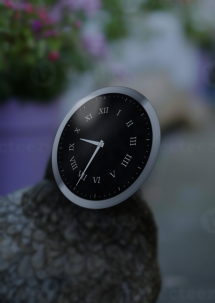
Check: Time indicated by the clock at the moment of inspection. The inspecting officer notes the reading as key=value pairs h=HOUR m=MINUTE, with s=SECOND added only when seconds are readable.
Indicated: h=9 m=35
